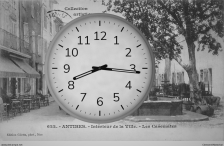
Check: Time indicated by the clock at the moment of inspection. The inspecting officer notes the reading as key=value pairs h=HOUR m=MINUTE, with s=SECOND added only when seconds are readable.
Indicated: h=8 m=16
